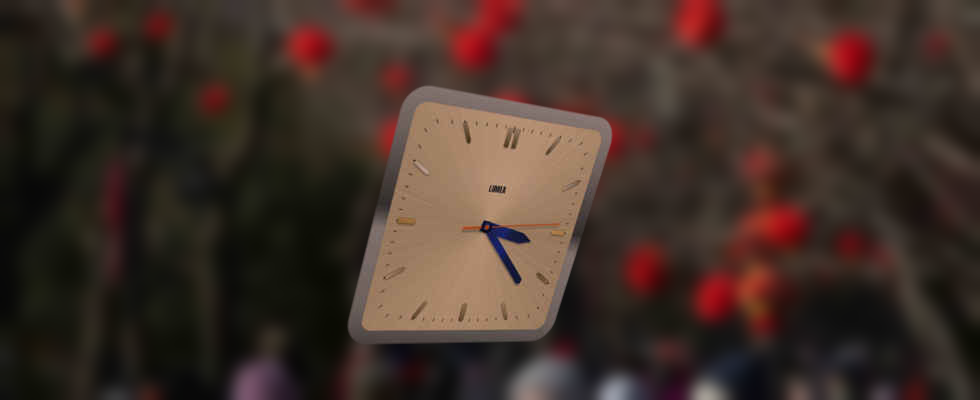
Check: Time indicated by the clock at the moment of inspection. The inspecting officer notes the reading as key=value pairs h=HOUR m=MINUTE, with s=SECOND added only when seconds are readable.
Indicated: h=3 m=22 s=14
